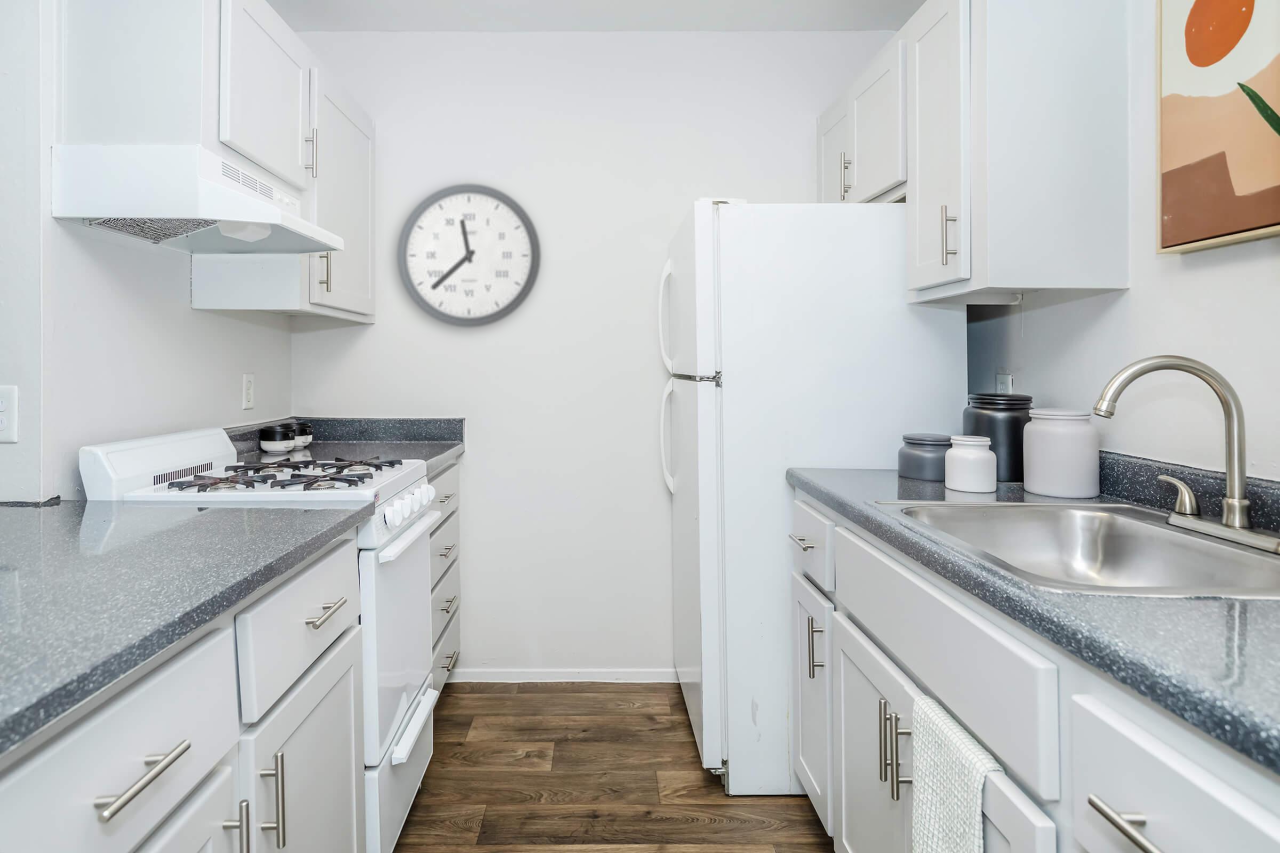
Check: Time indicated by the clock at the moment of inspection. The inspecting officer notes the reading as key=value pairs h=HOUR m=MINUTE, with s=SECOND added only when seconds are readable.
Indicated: h=11 m=38
